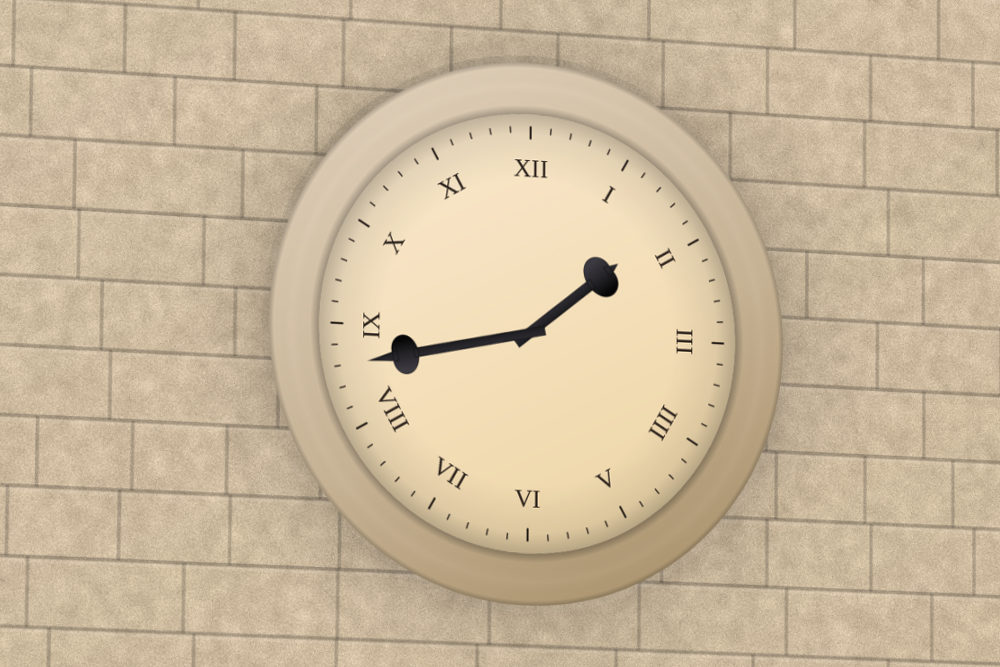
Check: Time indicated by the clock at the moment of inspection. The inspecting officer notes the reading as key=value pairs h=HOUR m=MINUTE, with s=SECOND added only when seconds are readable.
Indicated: h=1 m=43
